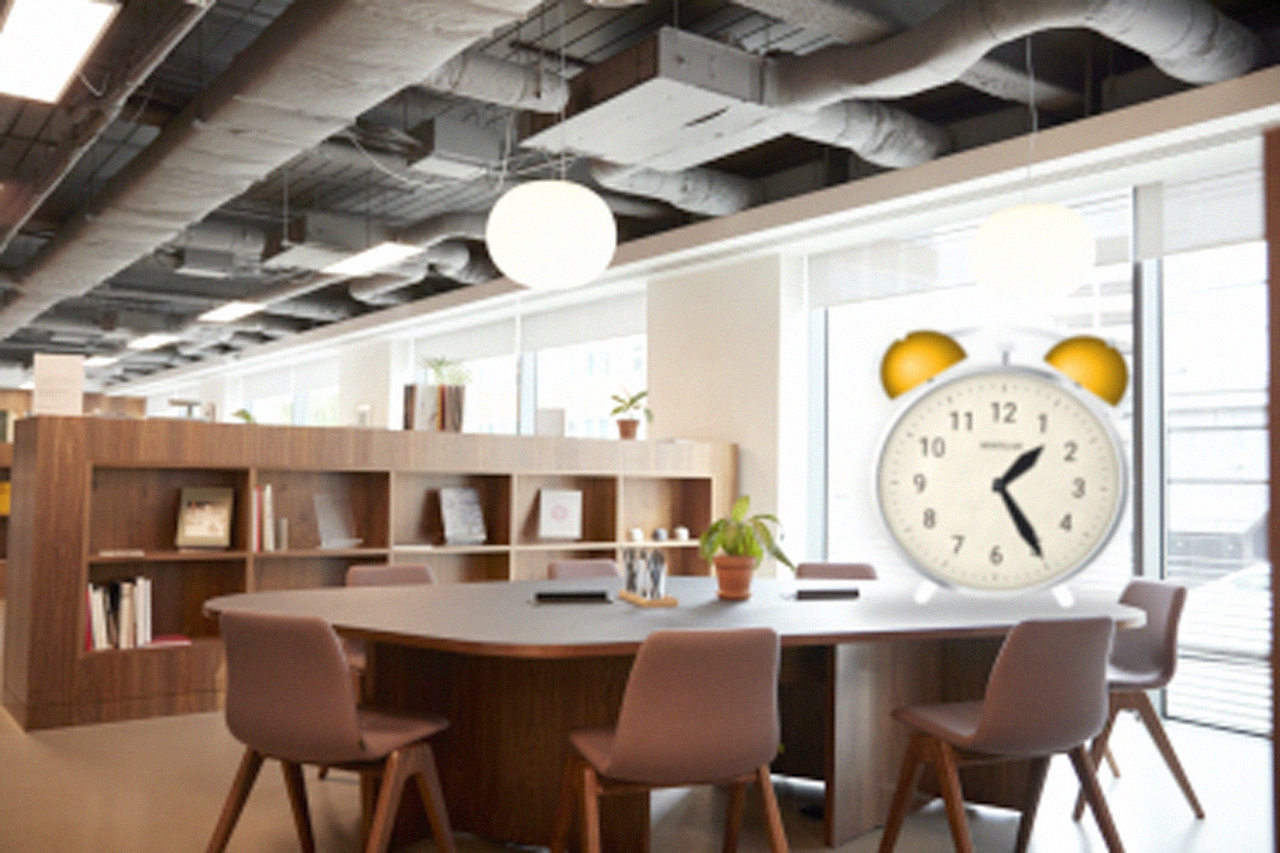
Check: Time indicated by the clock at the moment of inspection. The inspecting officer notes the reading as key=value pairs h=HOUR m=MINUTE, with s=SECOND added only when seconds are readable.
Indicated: h=1 m=25
